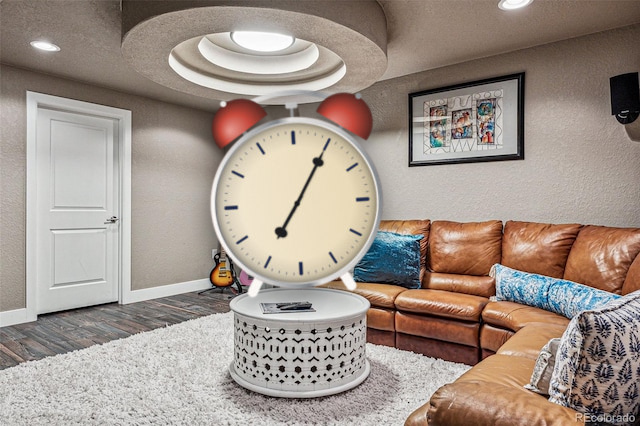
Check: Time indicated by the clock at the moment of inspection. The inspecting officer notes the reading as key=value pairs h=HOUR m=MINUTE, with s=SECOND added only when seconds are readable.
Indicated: h=7 m=5
